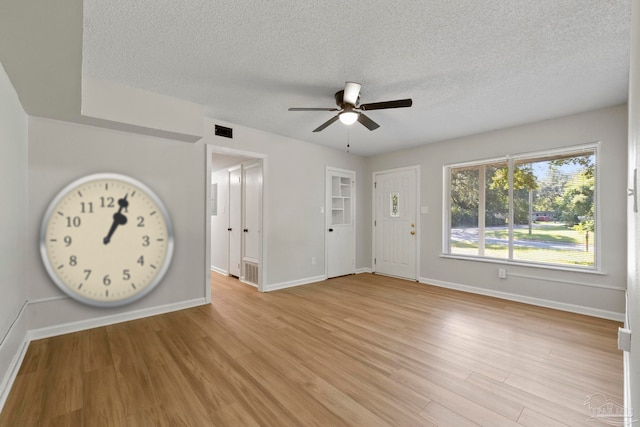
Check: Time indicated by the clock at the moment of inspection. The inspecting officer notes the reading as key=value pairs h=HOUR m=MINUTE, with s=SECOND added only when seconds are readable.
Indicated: h=1 m=4
